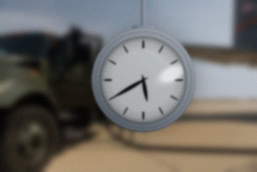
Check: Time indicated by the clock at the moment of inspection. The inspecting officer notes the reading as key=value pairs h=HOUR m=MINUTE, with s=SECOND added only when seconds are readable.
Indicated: h=5 m=40
